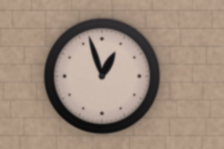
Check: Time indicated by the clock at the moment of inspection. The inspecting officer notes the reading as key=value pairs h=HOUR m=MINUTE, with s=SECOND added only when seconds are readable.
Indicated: h=12 m=57
